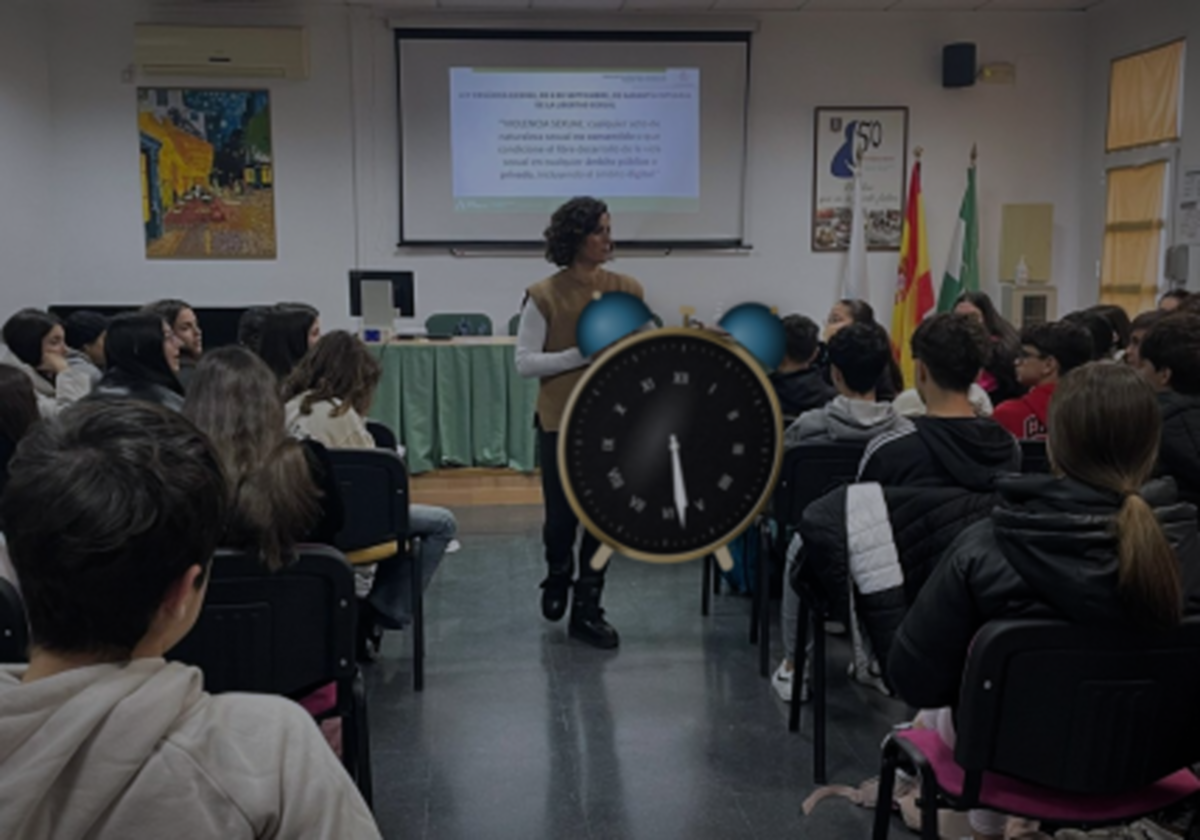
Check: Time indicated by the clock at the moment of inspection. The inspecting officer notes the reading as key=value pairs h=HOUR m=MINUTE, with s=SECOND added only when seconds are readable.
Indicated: h=5 m=28
